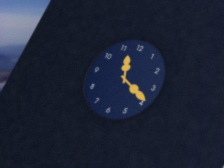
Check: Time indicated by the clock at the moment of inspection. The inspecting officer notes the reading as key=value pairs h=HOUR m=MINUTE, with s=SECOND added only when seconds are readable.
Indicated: h=11 m=19
